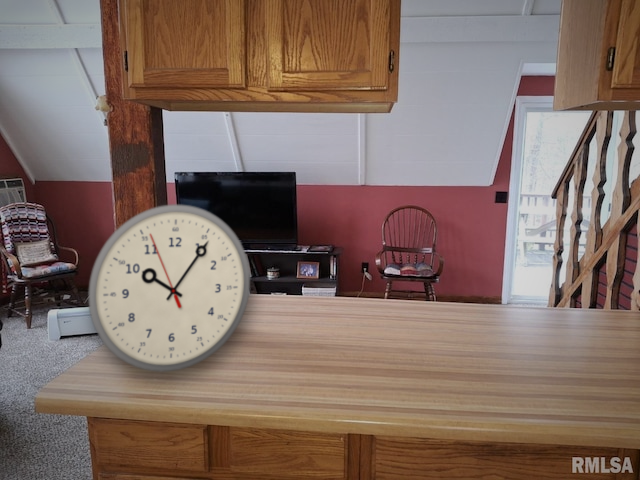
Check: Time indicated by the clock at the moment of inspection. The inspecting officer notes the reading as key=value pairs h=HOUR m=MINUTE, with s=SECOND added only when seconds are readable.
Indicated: h=10 m=5 s=56
